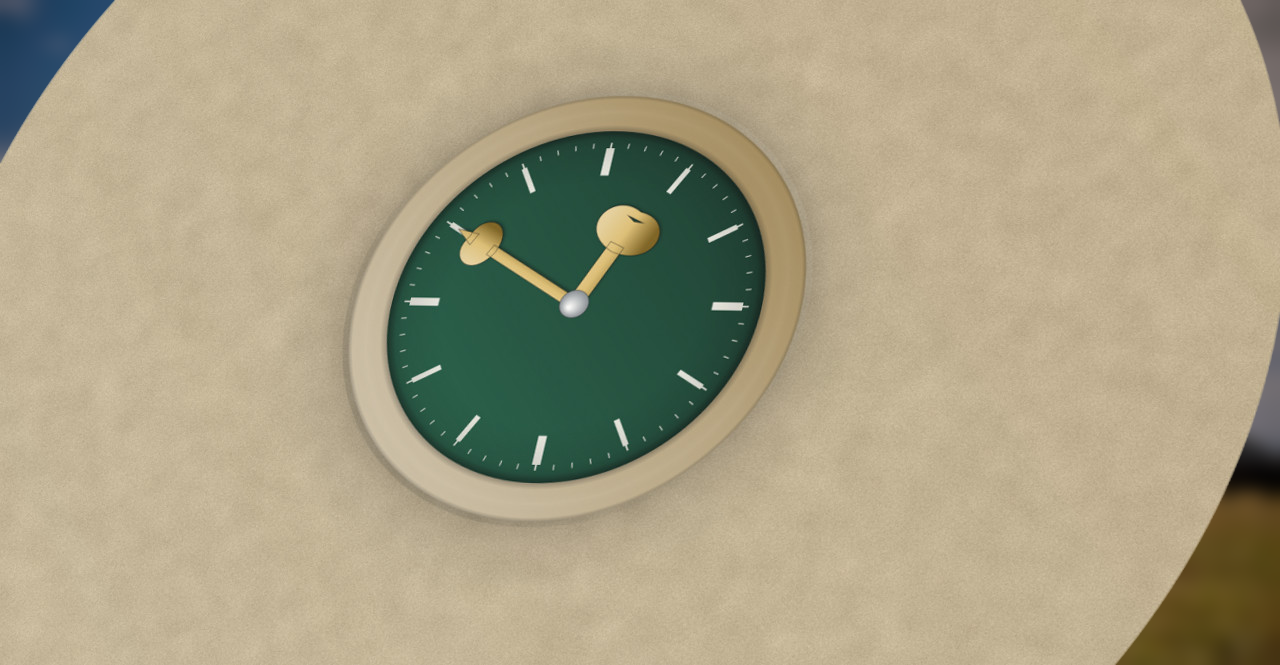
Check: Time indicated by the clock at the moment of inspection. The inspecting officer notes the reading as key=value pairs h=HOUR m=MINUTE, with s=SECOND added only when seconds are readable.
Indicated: h=12 m=50
